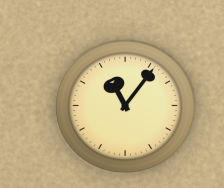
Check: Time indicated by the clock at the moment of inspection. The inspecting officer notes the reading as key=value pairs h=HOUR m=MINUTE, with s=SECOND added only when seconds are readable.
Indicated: h=11 m=6
